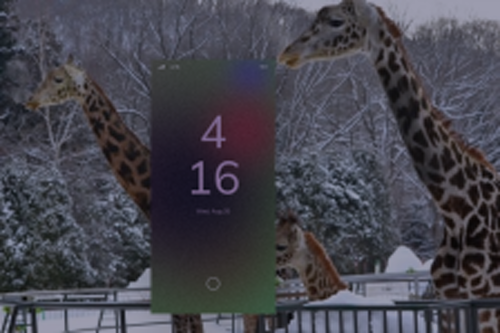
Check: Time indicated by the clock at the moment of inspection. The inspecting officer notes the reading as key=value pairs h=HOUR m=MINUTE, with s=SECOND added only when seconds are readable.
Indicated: h=4 m=16
